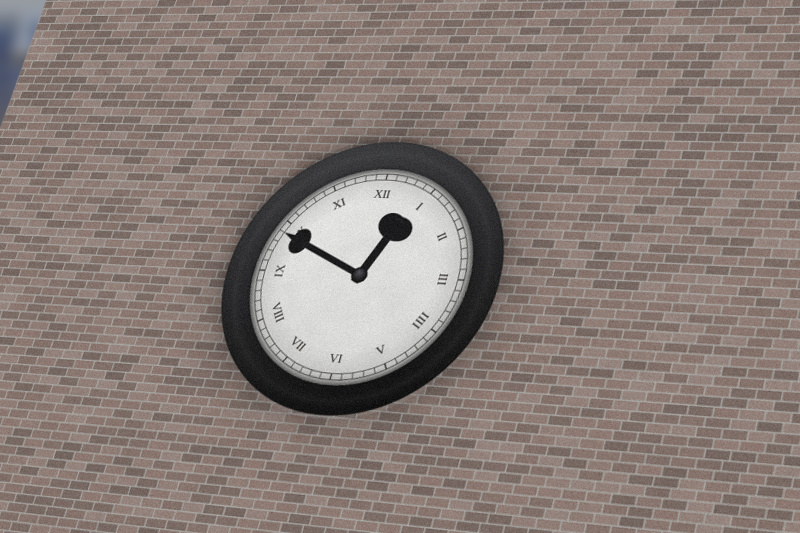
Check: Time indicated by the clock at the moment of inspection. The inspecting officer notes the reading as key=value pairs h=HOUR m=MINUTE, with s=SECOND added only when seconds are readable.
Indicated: h=12 m=49
